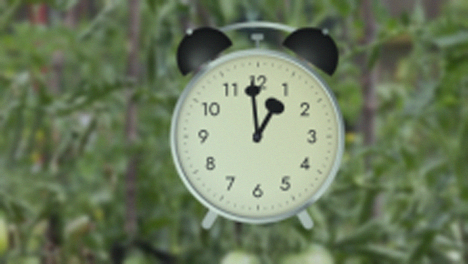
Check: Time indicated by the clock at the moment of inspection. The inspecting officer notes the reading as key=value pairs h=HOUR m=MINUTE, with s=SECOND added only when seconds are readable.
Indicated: h=12 m=59
